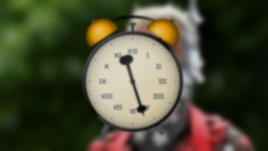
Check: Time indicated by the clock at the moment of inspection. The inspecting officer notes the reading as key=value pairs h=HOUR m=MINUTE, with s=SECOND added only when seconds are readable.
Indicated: h=11 m=27
